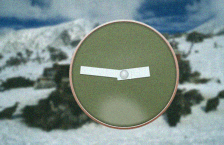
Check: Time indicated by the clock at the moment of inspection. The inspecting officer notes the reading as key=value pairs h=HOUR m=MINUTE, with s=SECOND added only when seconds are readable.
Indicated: h=2 m=46
